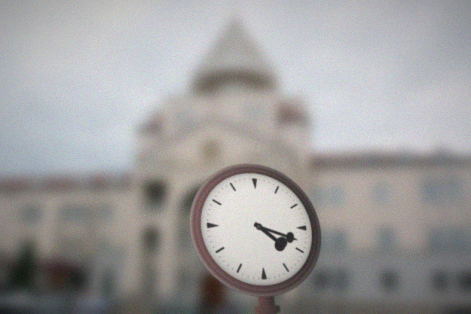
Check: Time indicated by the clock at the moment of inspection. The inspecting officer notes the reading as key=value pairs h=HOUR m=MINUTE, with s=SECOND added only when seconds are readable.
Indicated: h=4 m=18
